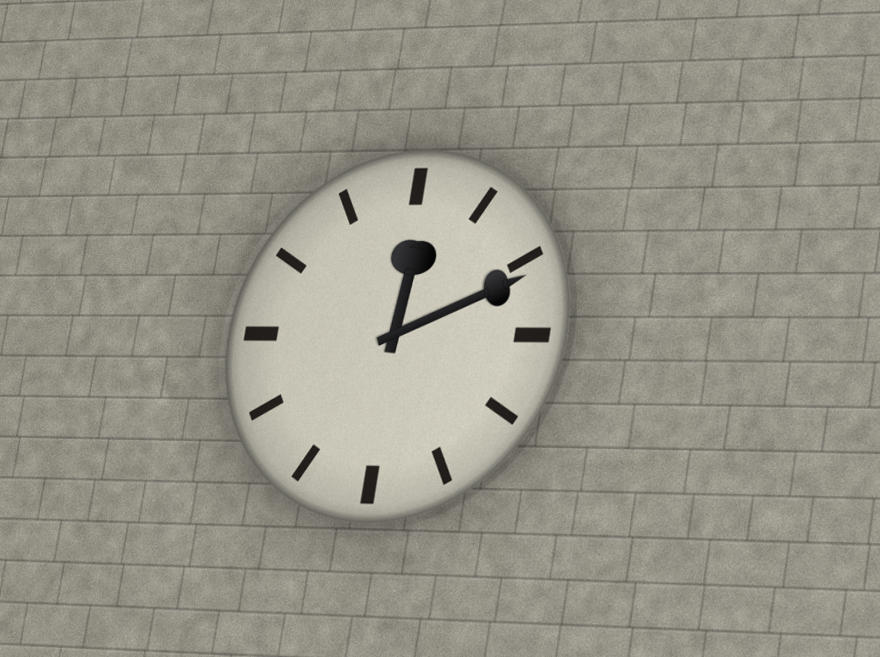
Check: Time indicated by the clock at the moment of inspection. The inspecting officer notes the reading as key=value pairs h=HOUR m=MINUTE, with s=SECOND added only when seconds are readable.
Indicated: h=12 m=11
